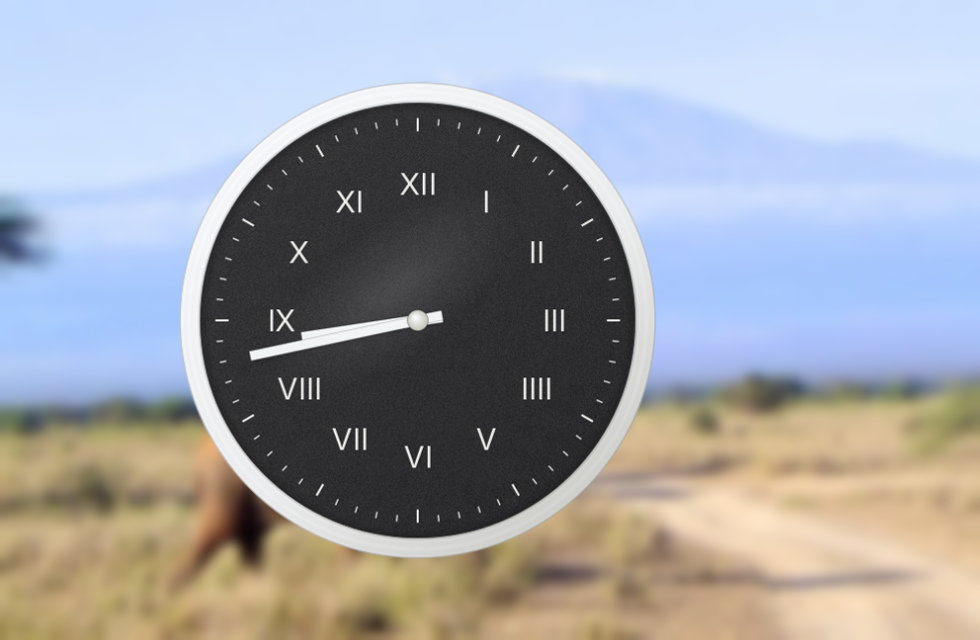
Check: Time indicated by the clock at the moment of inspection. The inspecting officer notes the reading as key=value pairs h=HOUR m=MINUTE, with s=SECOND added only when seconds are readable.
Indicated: h=8 m=43
